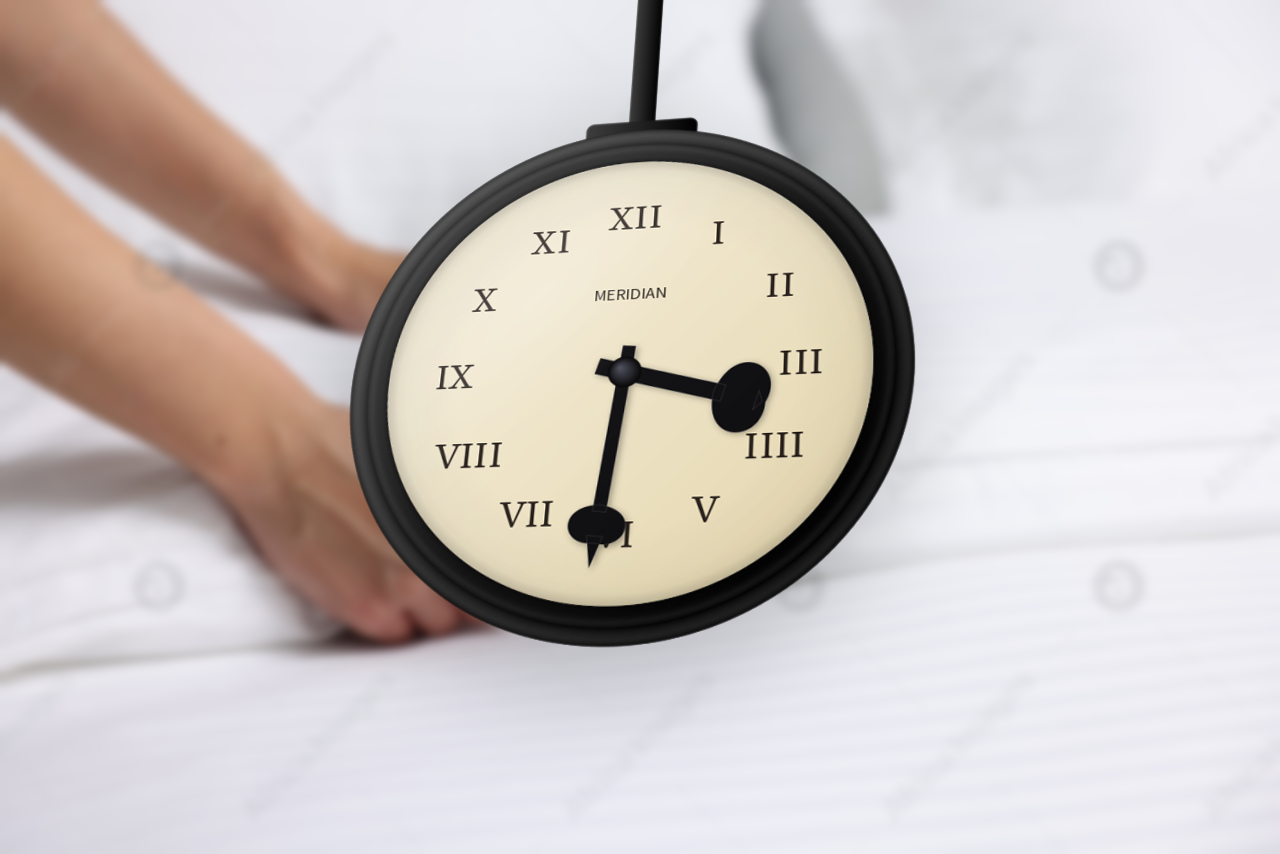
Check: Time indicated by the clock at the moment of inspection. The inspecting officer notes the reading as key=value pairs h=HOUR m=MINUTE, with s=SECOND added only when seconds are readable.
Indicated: h=3 m=31
